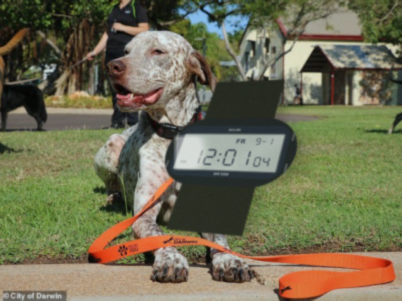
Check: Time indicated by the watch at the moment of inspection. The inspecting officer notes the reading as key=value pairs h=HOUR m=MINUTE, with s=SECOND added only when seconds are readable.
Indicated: h=12 m=1 s=4
